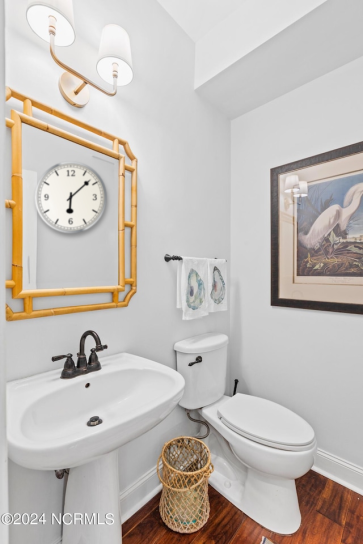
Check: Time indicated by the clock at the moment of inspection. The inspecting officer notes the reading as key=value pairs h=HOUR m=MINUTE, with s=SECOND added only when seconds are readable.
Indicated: h=6 m=8
